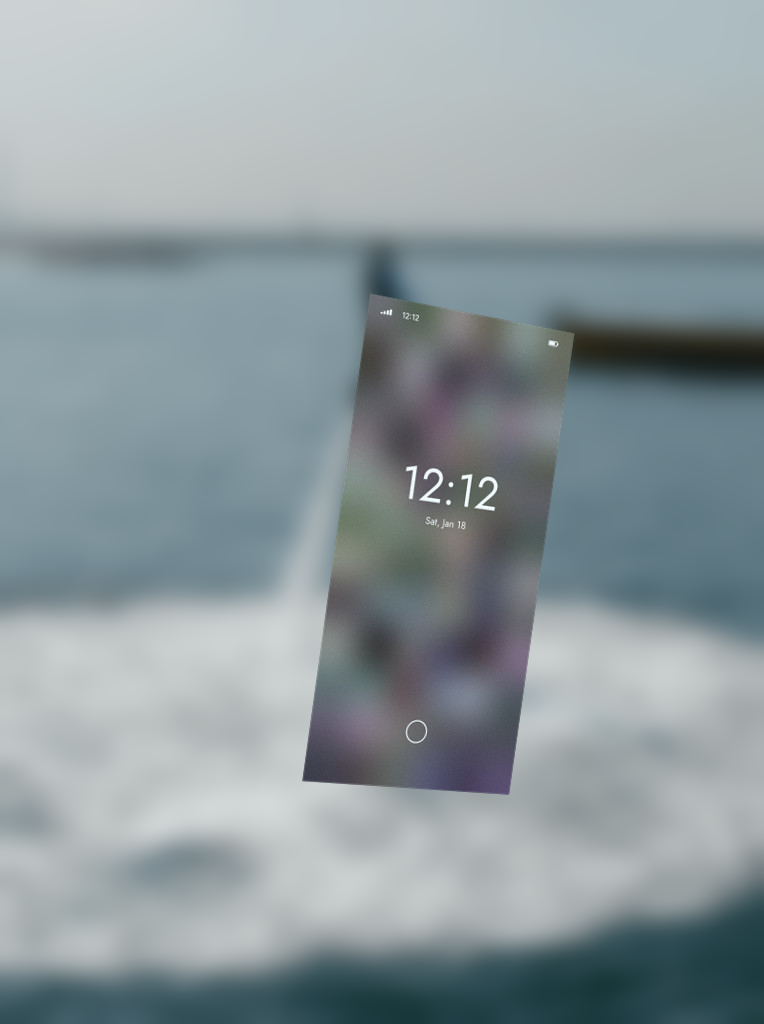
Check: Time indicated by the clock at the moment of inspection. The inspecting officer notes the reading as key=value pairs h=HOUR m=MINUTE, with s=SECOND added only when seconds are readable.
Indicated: h=12 m=12
